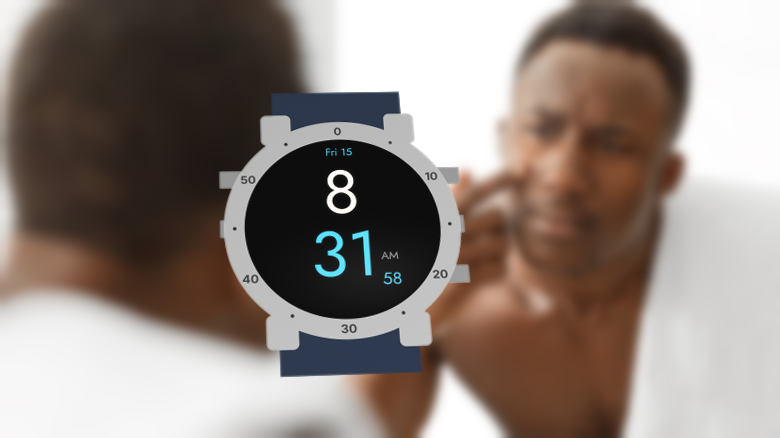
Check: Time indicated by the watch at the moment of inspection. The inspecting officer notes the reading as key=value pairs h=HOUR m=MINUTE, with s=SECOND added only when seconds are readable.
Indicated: h=8 m=31 s=58
